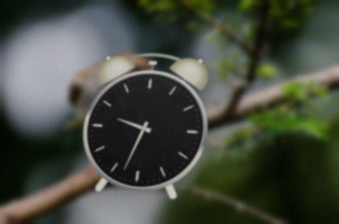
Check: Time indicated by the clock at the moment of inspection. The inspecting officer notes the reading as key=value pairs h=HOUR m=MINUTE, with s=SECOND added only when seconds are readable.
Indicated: h=9 m=33
